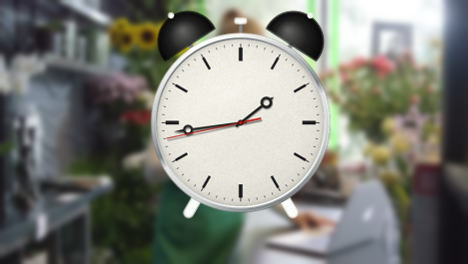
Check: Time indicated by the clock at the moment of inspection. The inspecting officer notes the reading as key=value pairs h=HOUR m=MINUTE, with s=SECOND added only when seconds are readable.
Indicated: h=1 m=43 s=43
